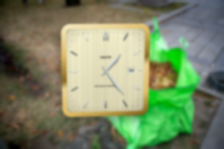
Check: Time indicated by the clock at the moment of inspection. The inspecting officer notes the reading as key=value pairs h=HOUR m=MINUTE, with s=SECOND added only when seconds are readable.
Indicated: h=1 m=24
